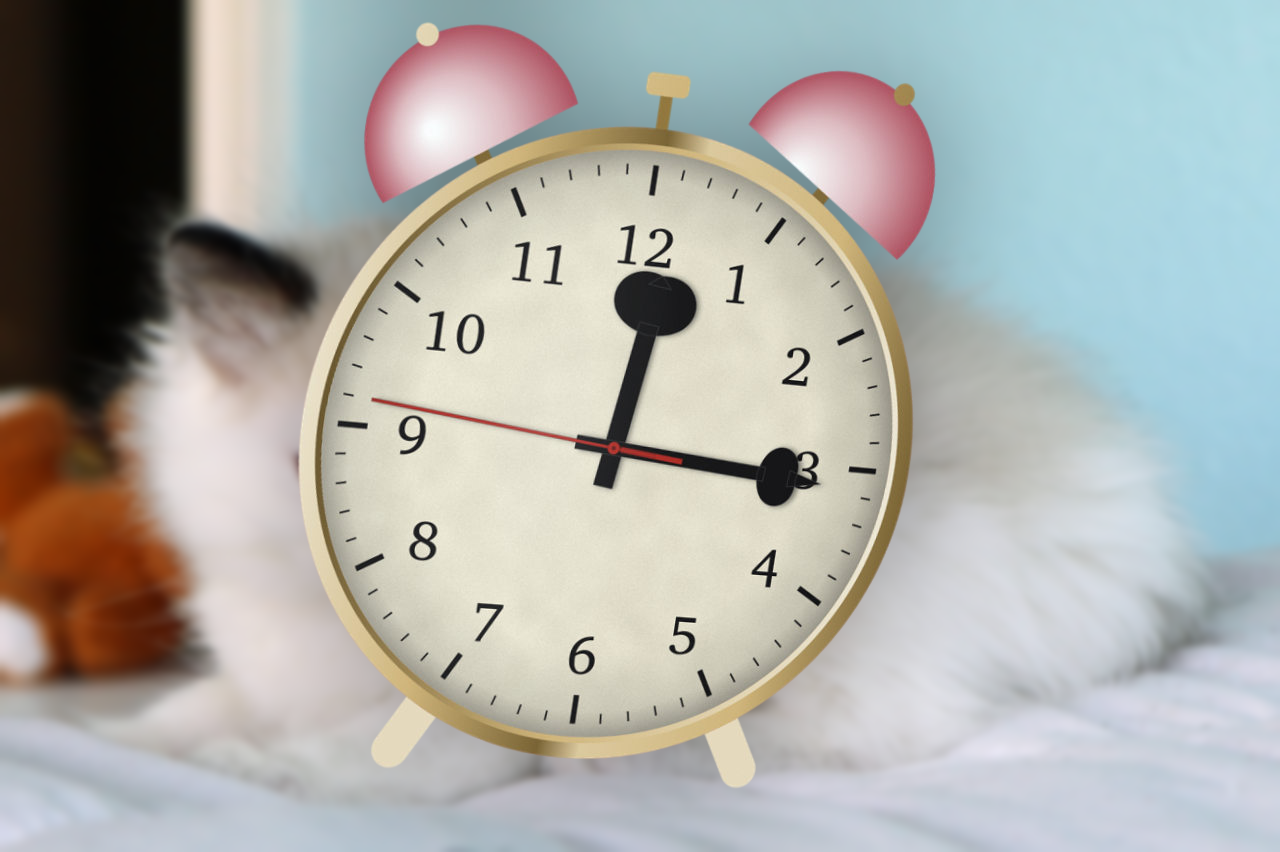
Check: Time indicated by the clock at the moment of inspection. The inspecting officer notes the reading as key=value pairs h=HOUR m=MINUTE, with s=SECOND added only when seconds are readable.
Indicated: h=12 m=15 s=46
